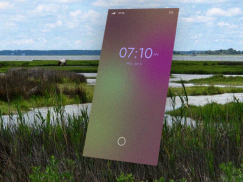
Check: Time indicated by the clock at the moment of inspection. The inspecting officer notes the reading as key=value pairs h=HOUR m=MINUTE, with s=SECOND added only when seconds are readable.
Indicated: h=7 m=10
